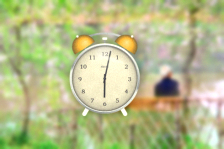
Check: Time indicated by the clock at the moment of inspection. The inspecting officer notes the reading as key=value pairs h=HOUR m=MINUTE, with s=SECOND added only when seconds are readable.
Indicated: h=6 m=2
